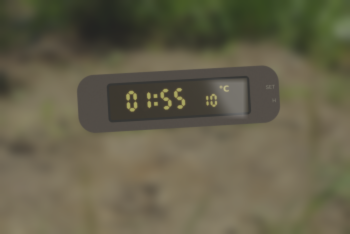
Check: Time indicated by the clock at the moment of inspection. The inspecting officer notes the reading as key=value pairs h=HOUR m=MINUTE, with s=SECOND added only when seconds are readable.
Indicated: h=1 m=55
